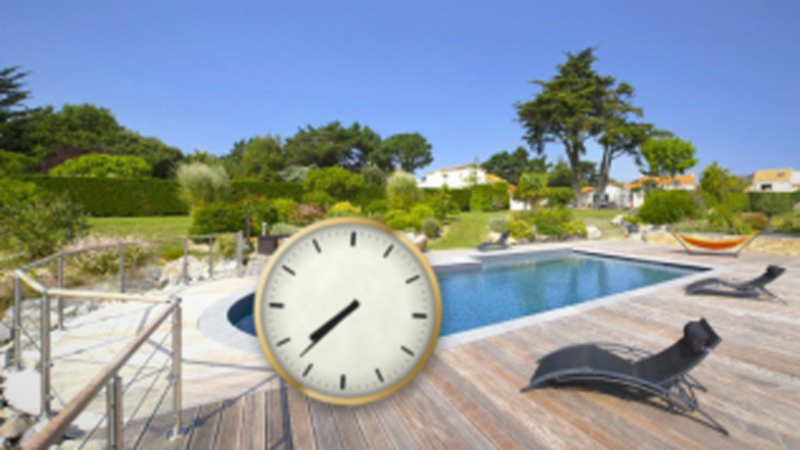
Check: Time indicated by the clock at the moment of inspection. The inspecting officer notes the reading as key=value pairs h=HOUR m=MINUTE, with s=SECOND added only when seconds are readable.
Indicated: h=7 m=37
